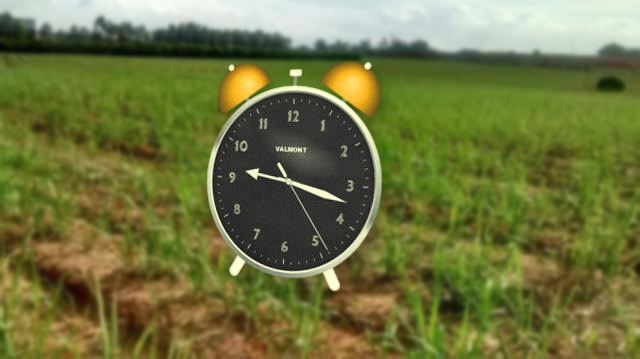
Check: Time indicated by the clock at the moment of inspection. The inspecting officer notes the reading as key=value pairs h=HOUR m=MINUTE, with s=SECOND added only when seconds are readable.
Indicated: h=9 m=17 s=24
